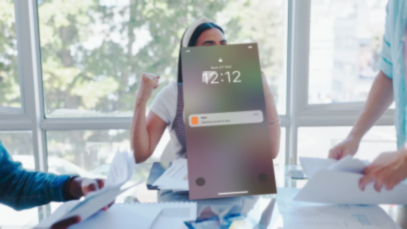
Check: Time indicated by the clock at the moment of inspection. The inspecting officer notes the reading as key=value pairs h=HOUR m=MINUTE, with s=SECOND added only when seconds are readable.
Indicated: h=12 m=12
